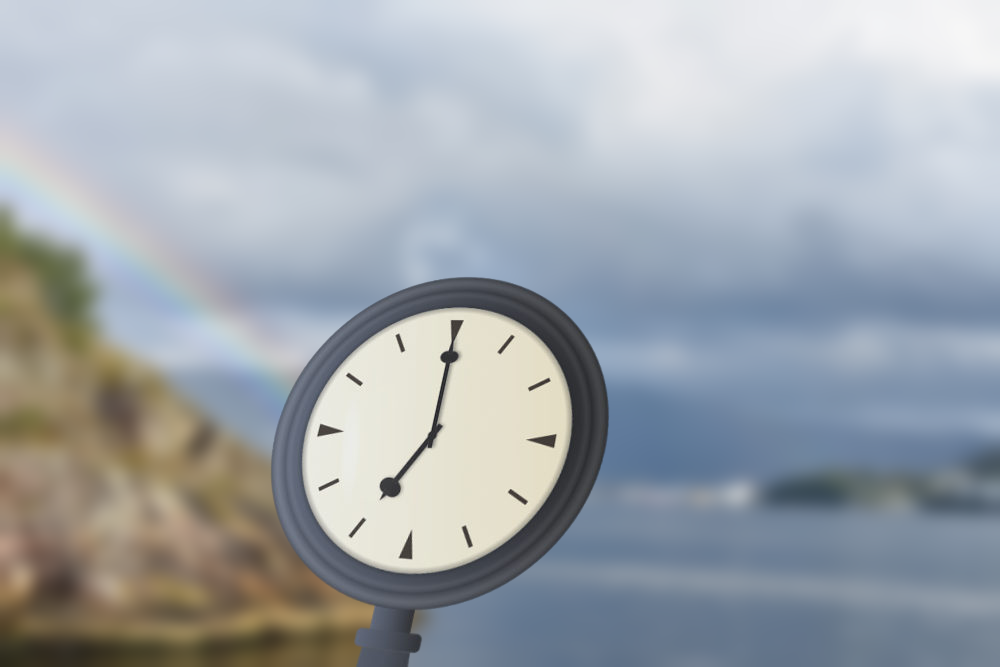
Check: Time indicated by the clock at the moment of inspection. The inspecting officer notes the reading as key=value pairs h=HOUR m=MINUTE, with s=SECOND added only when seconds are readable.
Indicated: h=7 m=0
